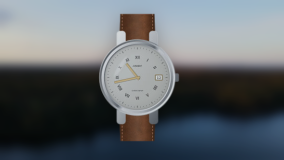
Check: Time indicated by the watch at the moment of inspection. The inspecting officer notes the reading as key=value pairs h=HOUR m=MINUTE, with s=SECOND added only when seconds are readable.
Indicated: h=10 m=43
